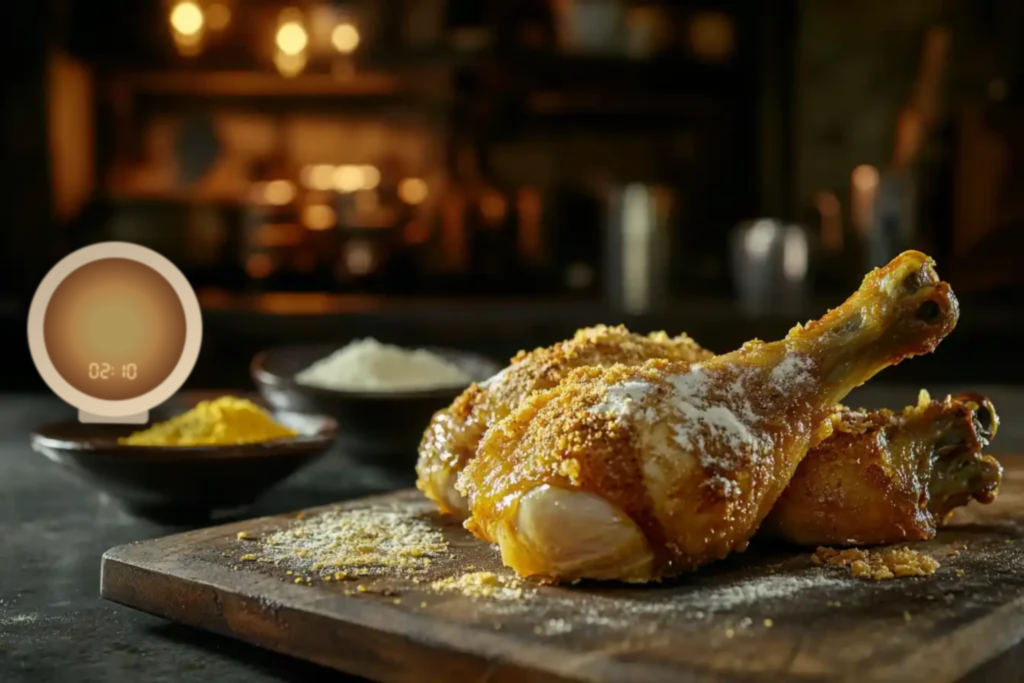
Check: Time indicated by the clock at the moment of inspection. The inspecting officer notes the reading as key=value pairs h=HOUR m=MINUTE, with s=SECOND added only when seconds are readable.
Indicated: h=2 m=10
